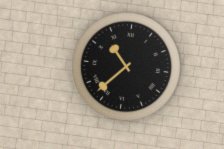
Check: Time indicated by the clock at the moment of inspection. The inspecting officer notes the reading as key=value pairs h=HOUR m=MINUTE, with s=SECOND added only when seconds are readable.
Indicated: h=10 m=37
